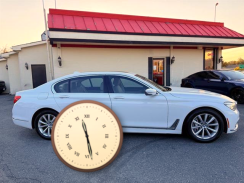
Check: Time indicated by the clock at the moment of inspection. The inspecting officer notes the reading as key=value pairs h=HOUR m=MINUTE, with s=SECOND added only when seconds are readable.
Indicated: h=11 m=28
